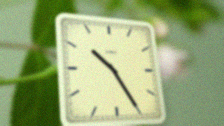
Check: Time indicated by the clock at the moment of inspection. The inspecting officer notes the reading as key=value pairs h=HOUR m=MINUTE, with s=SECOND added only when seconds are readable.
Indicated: h=10 m=25
